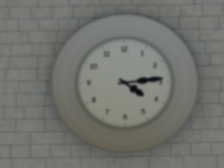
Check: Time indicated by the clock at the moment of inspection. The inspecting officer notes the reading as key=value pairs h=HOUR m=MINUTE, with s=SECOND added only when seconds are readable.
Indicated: h=4 m=14
